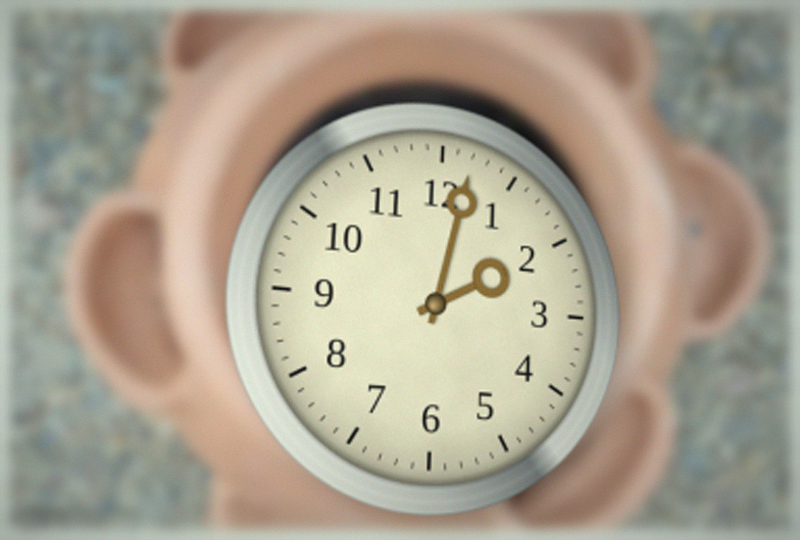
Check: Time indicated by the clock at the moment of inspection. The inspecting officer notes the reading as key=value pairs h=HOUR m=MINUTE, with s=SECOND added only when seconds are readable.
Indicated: h=2 m=2
